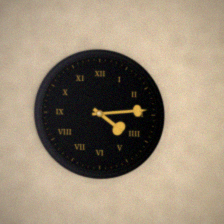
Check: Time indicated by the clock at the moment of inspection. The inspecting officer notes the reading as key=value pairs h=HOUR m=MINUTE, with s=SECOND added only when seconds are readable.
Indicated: h=4 m=14
